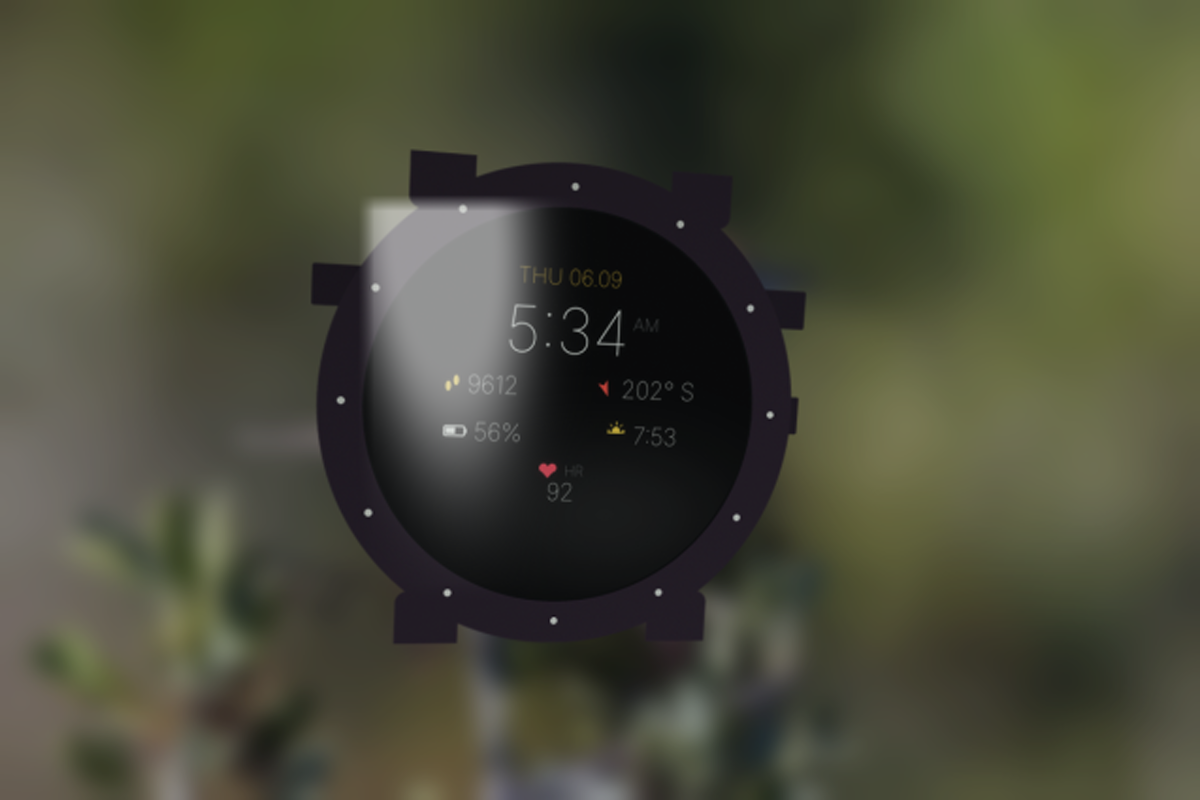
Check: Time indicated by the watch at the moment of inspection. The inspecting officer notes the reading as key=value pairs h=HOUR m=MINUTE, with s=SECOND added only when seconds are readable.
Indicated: h=5 m=34
